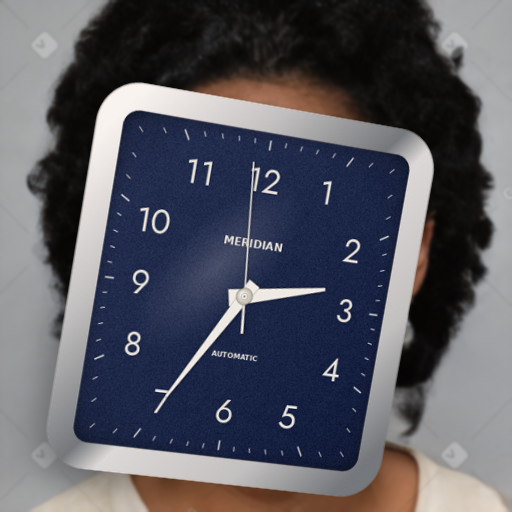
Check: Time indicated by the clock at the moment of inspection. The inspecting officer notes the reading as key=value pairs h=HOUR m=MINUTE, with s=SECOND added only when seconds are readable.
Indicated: h=2 m=34 s=59
